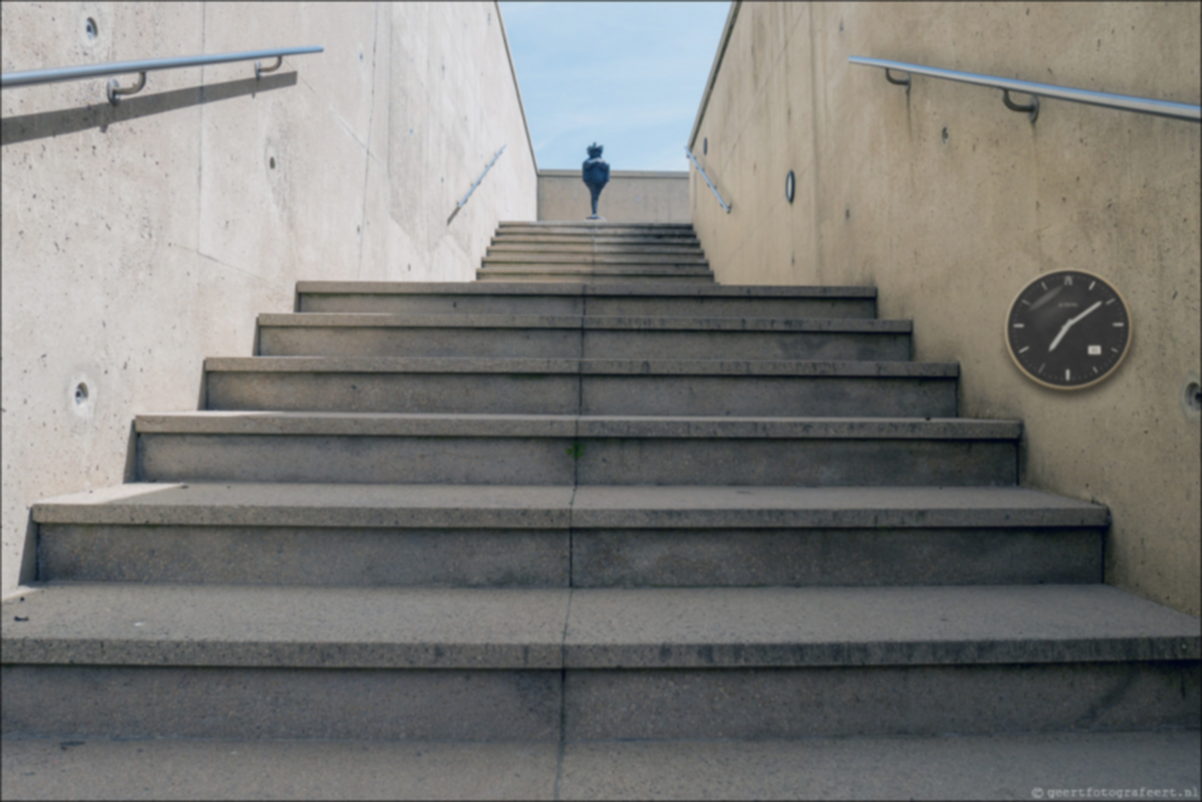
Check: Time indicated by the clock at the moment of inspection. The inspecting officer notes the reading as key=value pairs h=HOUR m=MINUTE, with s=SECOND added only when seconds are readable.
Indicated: h=7 m=9
